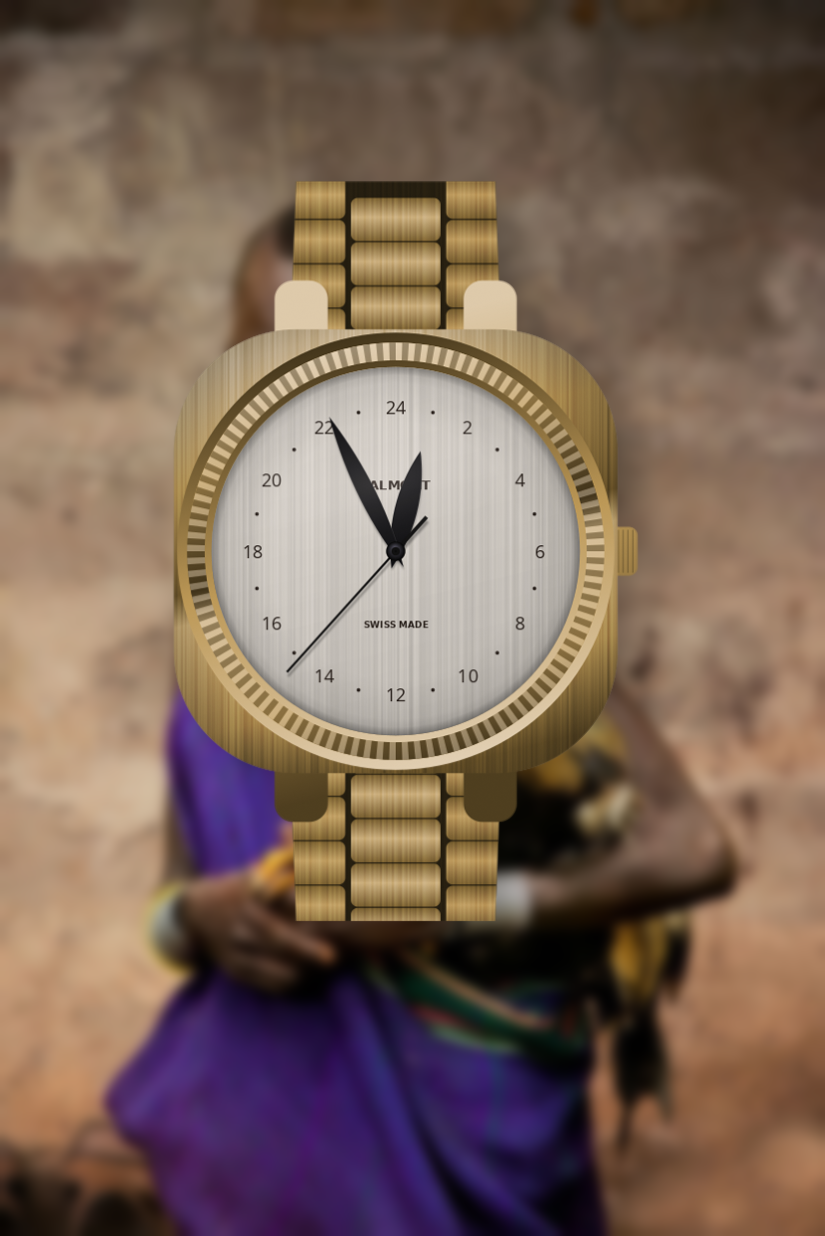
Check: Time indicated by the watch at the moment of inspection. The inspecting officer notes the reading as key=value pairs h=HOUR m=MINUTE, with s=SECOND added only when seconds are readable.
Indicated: h=0 m=55 s=37
